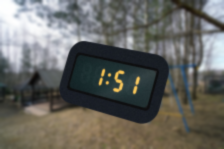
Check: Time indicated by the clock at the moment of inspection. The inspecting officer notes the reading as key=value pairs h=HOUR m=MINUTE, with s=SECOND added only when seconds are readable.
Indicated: h=1 m=51
